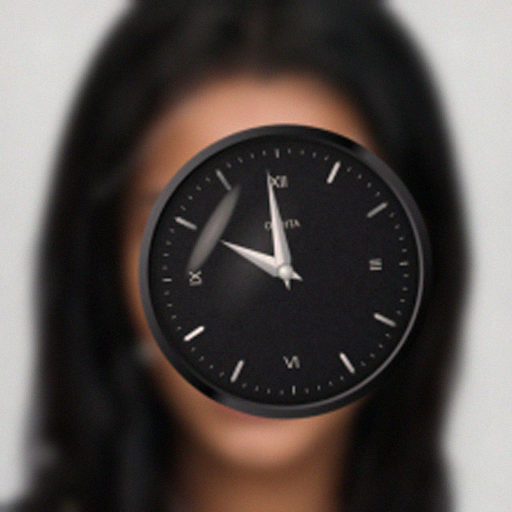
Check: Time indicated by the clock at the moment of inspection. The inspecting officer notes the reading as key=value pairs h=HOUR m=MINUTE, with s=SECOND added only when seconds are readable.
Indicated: h=9 m=59
